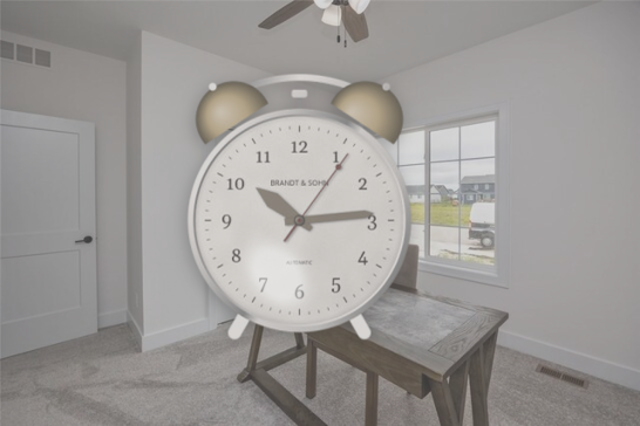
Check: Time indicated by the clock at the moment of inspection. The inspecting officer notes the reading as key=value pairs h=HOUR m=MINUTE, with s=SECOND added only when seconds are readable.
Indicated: h=10 m=14 s=6
